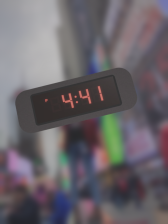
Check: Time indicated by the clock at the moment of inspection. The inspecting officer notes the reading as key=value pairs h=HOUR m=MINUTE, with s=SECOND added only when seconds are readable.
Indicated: h=4 m=41
